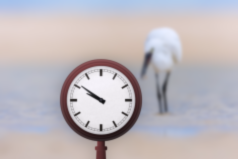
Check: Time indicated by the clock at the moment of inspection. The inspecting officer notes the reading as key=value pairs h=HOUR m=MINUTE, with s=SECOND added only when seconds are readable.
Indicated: h=9 m=51
